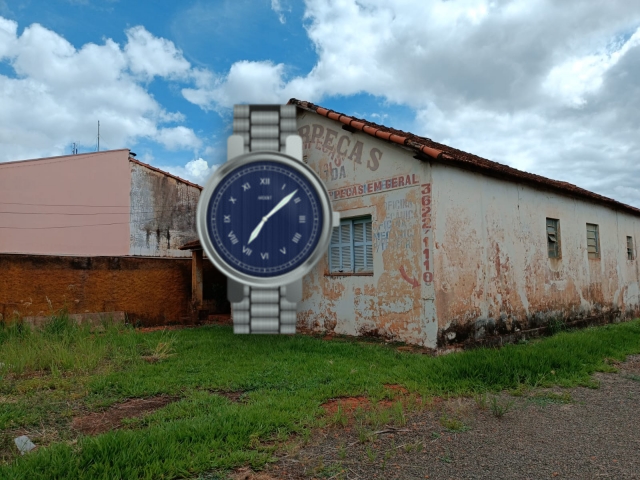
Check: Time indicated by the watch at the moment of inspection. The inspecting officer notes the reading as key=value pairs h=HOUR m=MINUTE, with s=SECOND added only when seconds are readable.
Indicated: h=7 m=8
